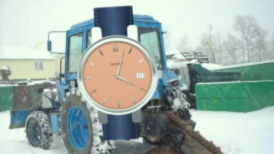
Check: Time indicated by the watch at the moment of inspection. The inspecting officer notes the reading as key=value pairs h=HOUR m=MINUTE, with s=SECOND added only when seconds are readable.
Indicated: h=4 m=3
